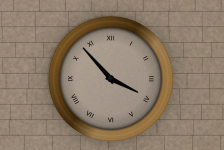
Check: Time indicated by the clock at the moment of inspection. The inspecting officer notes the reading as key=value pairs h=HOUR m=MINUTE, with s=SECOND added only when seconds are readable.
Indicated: h=3 m=53
